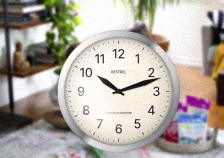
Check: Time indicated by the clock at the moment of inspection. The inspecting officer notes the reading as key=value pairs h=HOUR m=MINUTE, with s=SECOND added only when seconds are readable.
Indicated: h=10 m=12
